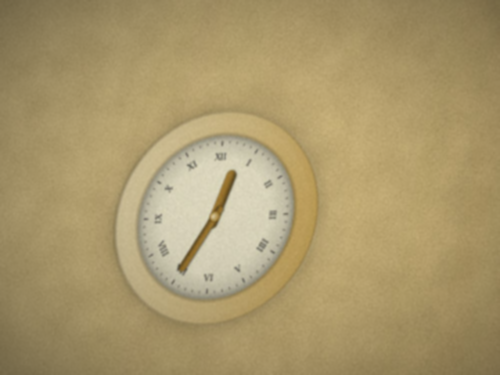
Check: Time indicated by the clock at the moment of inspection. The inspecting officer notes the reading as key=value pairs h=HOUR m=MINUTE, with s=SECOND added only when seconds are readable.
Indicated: h=12 m=35
